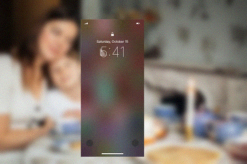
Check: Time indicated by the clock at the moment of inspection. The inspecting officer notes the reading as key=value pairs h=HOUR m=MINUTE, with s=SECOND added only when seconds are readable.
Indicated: h=5 m=41
